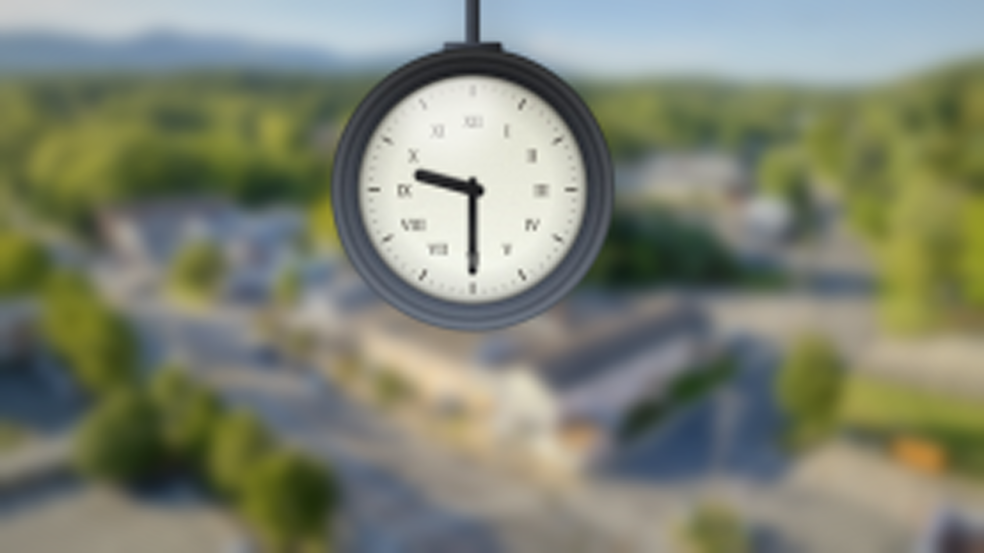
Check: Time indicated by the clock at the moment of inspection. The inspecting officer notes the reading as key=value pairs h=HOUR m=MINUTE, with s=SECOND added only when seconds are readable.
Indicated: h=9 m=30
